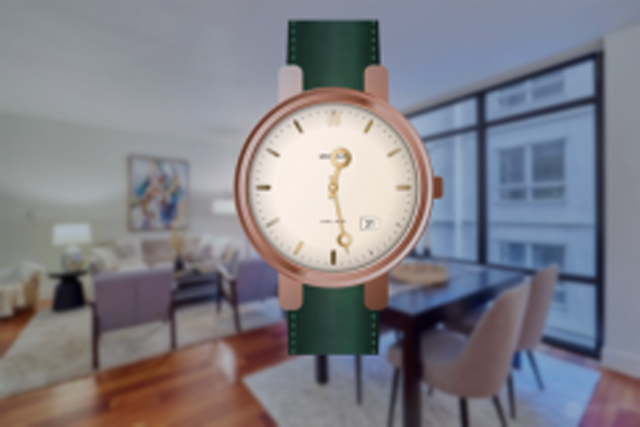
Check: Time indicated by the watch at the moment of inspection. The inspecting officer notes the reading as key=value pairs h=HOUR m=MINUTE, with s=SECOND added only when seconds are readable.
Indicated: h=12 m=28
